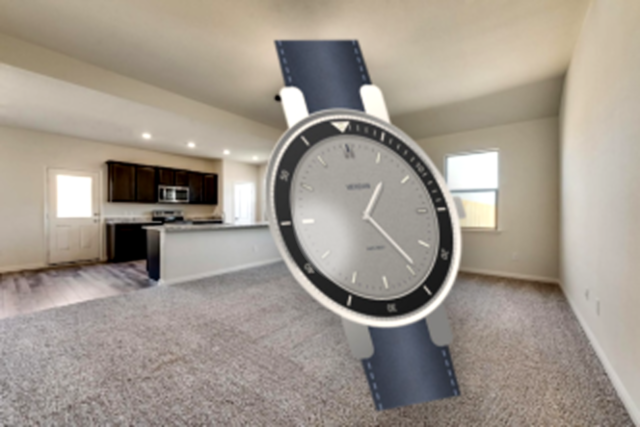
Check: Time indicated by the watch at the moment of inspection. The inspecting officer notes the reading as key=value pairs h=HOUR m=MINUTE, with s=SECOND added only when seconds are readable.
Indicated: h=1 m=24
